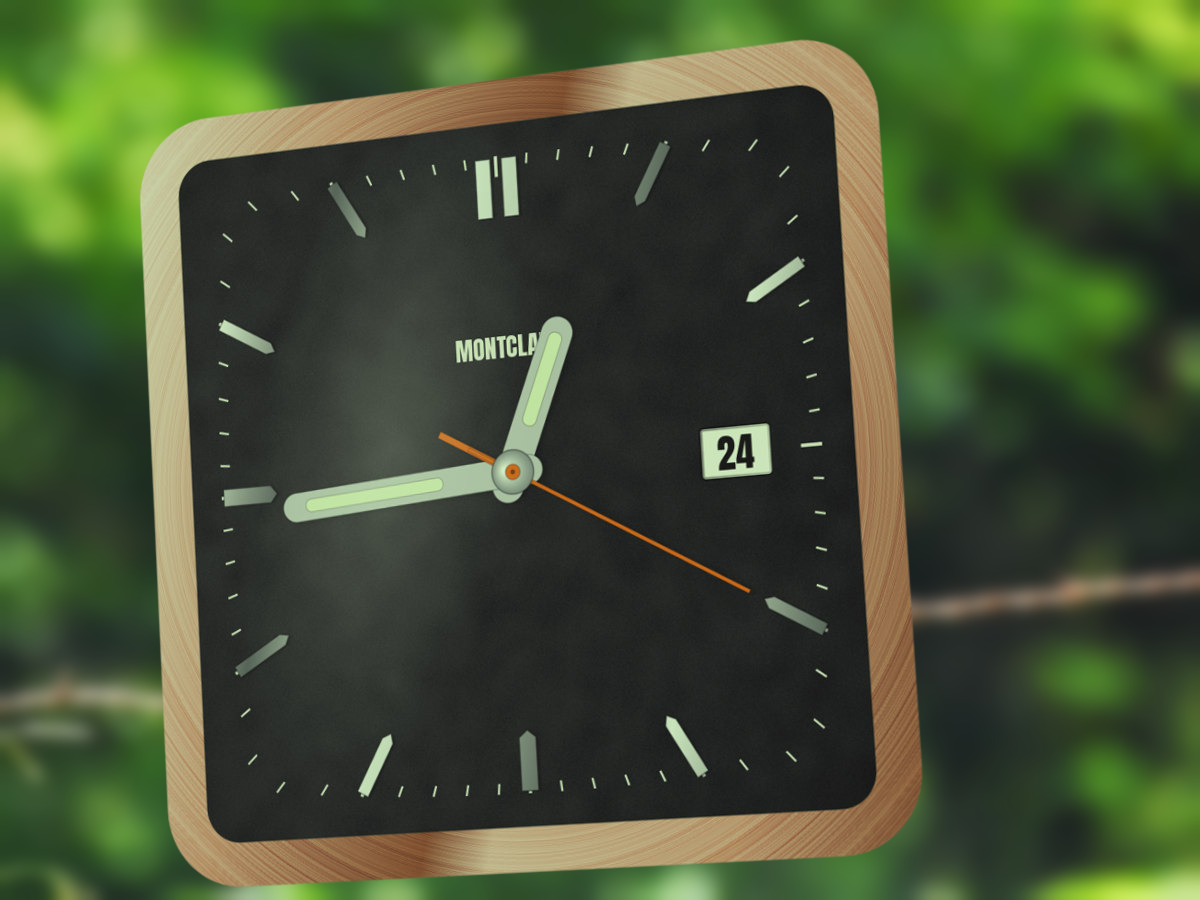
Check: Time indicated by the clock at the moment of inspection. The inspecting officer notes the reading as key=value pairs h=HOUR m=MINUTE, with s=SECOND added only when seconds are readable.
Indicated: h=12 m=44 s=20
